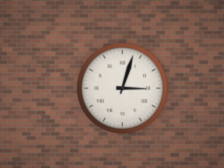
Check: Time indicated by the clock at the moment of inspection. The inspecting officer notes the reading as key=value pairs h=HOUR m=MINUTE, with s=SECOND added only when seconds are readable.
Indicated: h=3 m=3
